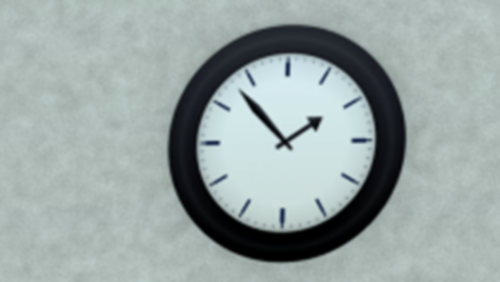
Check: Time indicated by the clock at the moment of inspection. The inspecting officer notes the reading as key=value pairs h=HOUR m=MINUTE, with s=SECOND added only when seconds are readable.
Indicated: h=1 m=53
